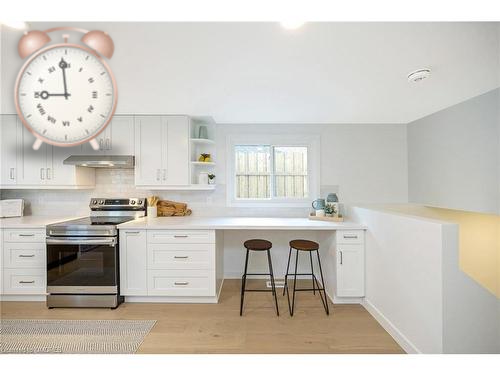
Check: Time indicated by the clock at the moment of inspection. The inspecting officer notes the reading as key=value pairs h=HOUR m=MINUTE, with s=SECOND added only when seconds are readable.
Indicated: h=8 m=59
